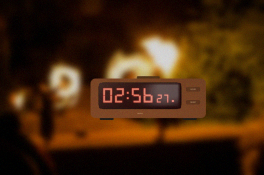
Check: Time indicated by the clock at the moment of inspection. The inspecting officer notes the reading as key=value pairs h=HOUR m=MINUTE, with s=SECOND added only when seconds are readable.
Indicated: h=2 m=56 s=27
